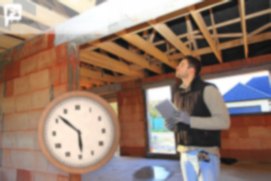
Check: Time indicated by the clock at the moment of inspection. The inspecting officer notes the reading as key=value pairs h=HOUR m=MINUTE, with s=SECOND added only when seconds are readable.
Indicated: h=5 m=52
